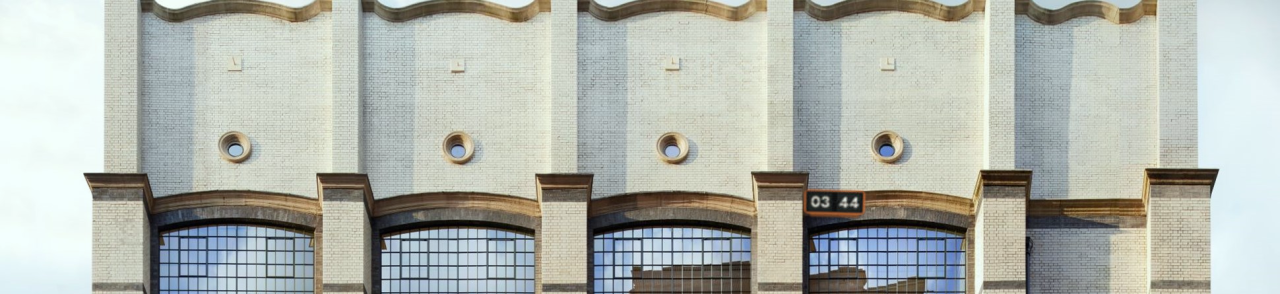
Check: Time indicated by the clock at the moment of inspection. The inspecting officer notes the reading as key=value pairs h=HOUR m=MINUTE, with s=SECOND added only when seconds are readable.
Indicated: h=3 m=44
